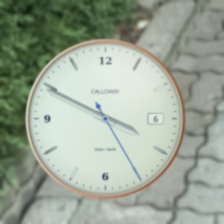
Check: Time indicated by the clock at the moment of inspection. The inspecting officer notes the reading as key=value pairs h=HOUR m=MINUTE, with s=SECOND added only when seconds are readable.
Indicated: h=3 m=49 s=25
